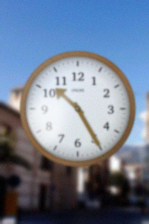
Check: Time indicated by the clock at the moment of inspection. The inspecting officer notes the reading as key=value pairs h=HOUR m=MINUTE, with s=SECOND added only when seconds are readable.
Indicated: h=10 m=25
